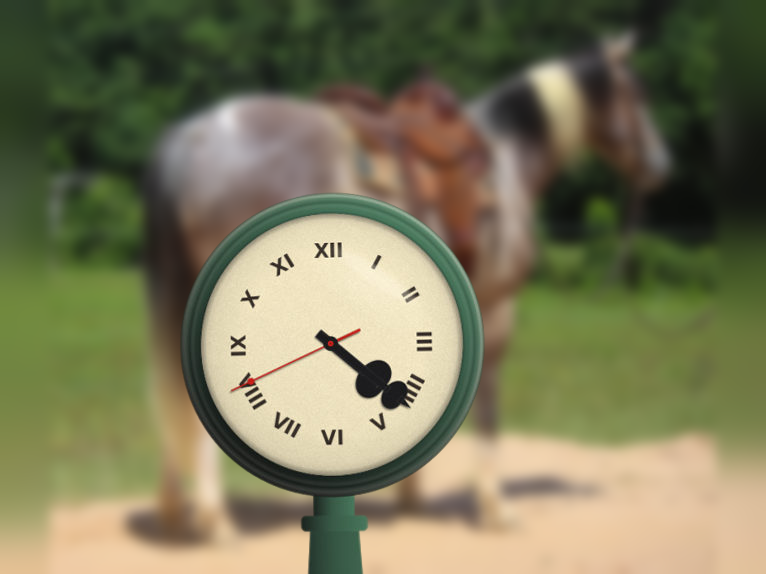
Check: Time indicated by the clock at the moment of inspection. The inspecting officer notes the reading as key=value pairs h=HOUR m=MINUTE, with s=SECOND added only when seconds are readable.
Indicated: h=4 m=21 s=41
